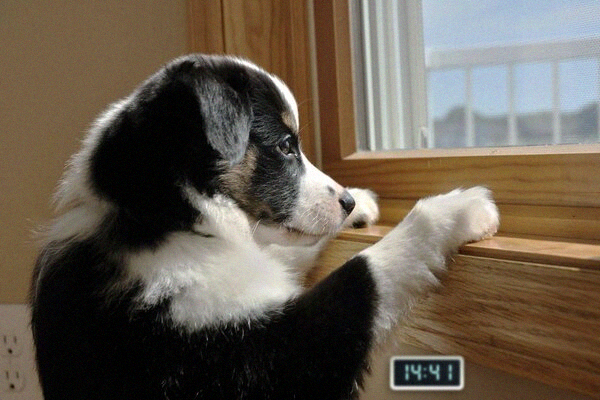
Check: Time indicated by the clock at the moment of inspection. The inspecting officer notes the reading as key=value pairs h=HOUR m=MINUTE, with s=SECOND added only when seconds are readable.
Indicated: h=14 m=41
